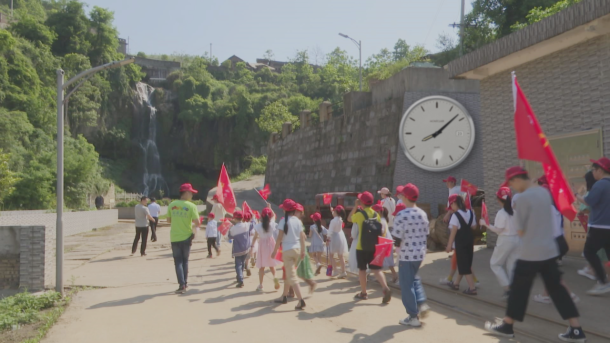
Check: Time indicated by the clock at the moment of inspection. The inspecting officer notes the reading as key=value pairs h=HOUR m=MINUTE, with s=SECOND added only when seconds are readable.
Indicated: h=8 m=8
